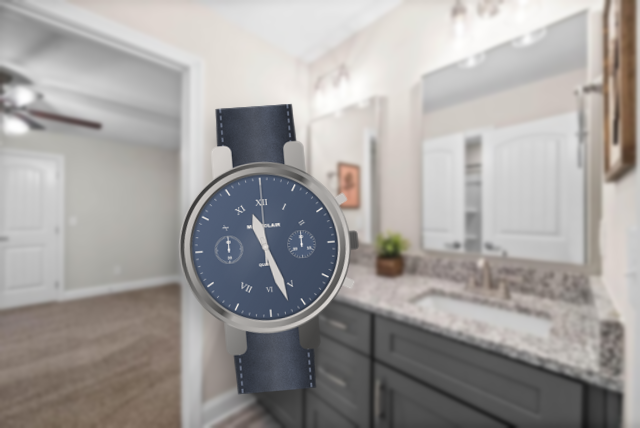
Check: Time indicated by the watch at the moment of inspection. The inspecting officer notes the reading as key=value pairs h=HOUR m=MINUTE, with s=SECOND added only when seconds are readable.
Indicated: h=11 m=27
